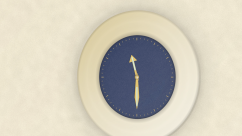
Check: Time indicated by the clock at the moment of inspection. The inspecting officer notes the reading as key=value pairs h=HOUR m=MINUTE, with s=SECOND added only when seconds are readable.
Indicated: h=11 m=30
